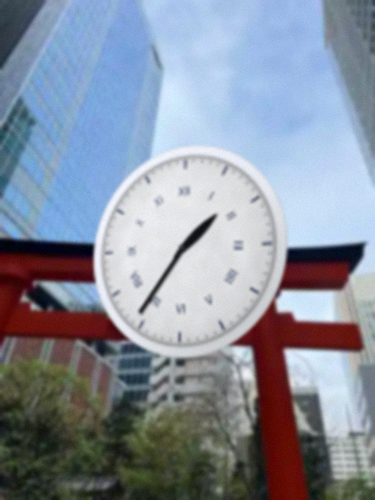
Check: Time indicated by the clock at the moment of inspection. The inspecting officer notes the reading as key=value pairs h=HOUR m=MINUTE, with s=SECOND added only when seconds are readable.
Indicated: h=1 m=36
